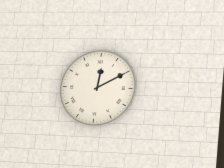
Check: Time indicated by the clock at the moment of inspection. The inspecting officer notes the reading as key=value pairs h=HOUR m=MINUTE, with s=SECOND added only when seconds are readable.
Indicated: h=12 m=10
